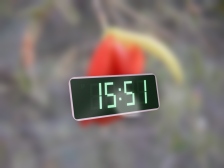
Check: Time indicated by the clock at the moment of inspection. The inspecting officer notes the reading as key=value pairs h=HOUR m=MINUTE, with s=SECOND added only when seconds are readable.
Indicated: h=15 m=51
